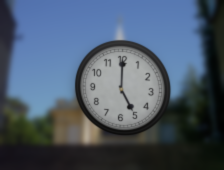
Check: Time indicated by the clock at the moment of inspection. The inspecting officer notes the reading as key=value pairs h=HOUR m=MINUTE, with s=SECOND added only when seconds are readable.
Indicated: h=5 m=0
